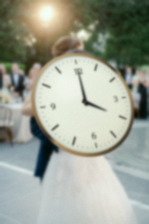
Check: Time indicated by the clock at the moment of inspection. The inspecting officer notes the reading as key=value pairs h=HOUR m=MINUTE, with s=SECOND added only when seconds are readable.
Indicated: h=4 m=0
